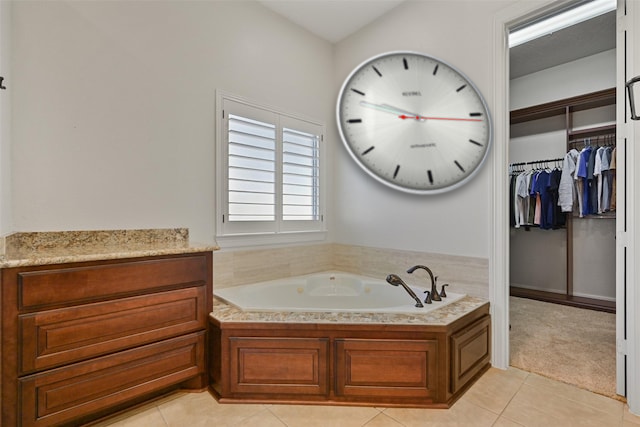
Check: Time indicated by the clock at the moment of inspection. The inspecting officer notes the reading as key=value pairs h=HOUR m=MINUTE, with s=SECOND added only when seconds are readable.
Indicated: h=9 m=48 s=16
